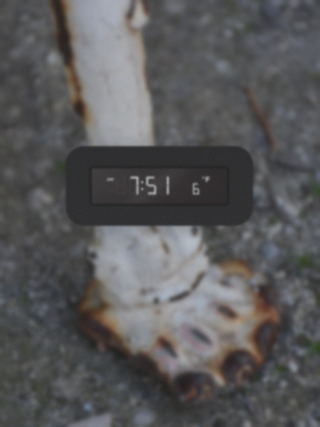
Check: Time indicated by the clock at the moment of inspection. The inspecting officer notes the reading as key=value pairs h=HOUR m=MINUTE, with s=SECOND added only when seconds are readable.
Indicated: h=7 m=51
